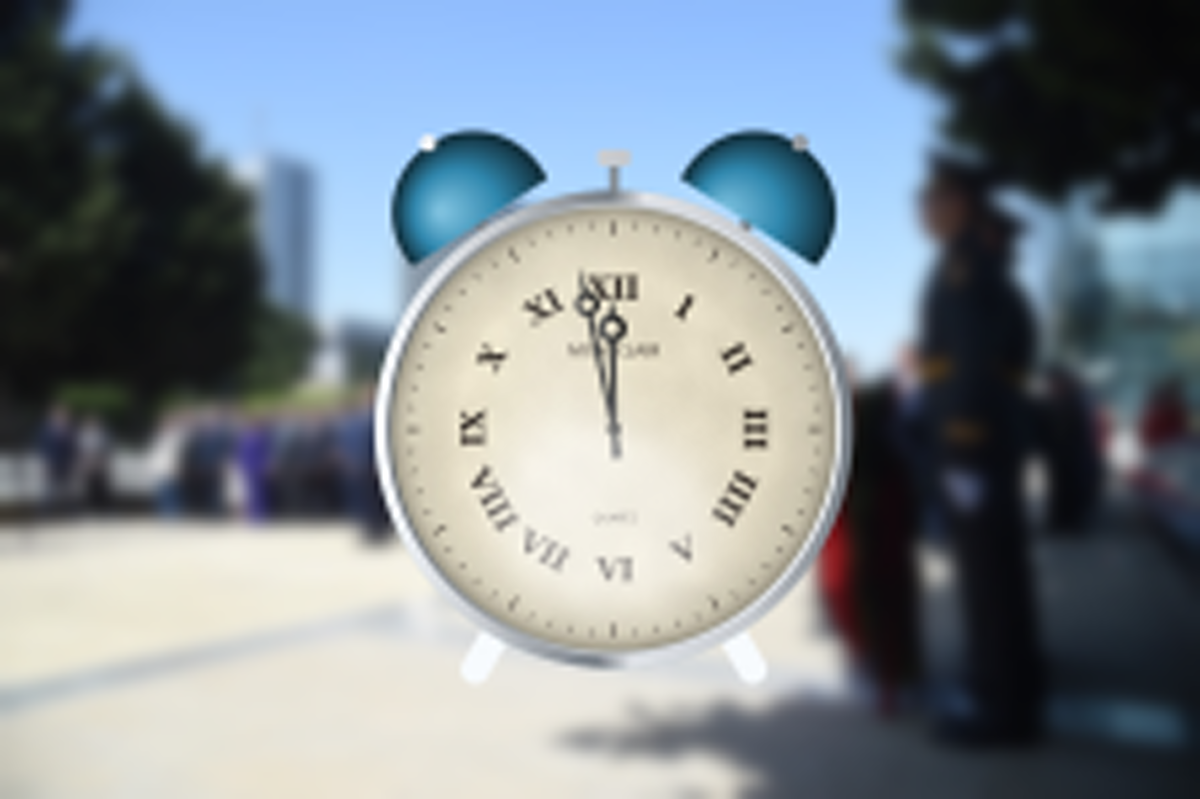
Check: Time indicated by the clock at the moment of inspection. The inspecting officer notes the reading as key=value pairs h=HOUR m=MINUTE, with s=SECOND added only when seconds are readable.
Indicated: h=11 m=58
